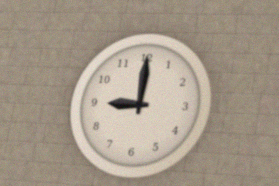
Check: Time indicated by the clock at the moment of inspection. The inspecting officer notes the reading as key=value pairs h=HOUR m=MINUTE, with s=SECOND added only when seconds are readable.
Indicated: h=9 m=0
